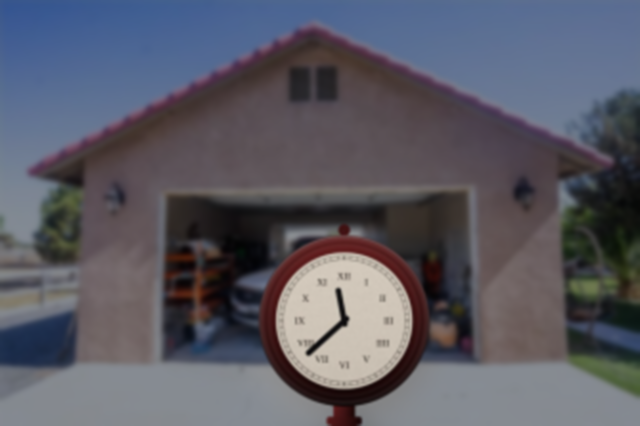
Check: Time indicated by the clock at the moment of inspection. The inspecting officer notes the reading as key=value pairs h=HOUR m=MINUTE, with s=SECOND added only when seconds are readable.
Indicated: h=11 m=38
